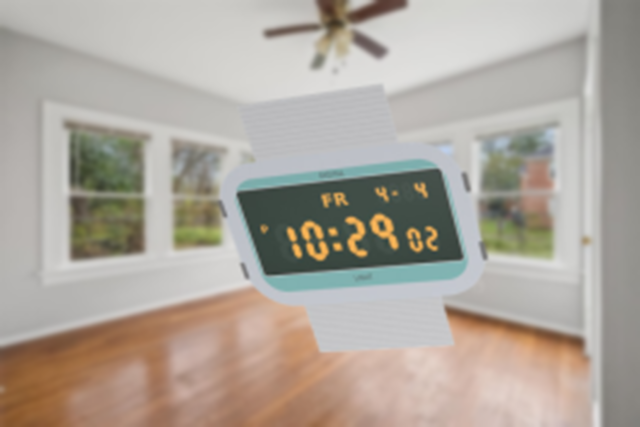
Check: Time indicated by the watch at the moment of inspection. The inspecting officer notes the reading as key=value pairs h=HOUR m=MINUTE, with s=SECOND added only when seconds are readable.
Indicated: h=10 m=29 s=2
